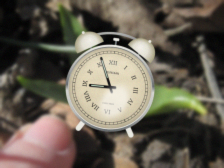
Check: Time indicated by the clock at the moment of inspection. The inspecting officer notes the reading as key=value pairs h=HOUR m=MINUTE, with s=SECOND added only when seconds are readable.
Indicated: h=8 m=56
